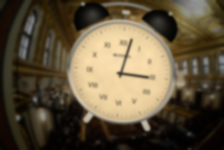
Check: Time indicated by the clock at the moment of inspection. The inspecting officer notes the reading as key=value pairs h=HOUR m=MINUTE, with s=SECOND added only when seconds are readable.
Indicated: h=3 m=2
